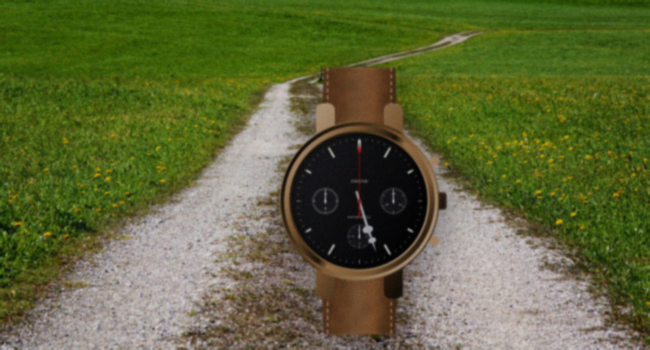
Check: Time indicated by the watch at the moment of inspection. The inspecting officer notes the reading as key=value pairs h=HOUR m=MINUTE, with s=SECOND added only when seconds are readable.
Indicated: h=5 m=27
